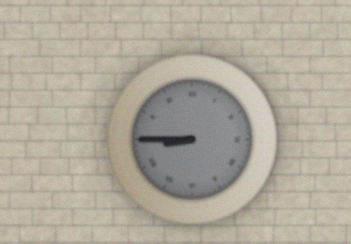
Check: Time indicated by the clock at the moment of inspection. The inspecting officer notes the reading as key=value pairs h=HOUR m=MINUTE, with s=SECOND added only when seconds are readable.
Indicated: h=8 m=45
